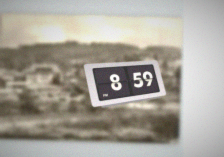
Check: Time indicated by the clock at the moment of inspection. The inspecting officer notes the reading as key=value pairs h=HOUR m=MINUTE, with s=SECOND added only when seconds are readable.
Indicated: h=8 m=59
